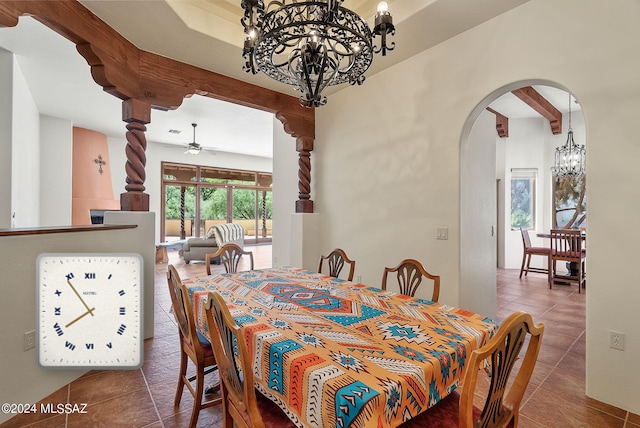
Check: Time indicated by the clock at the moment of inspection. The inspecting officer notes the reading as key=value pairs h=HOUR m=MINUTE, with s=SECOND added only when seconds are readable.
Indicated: h=7 m=54
